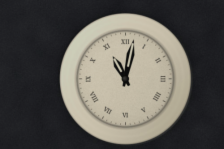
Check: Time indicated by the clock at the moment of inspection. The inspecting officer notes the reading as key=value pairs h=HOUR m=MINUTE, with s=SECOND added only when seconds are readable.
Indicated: h=11 m=2
